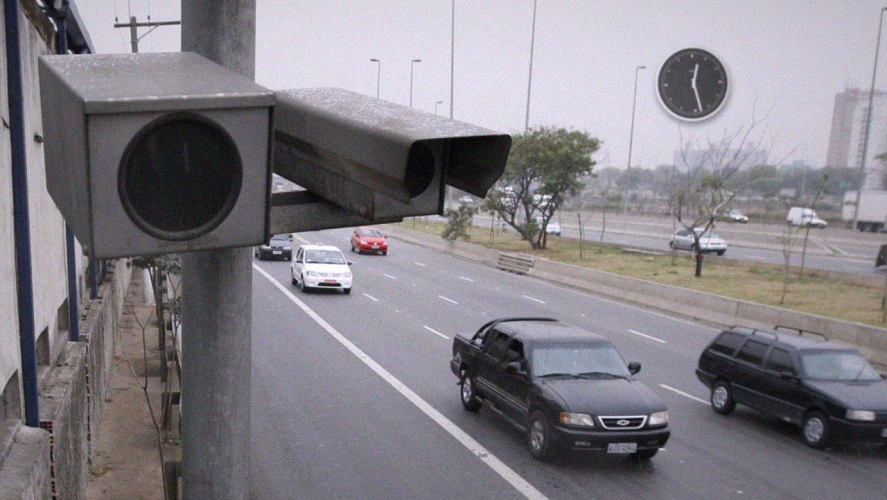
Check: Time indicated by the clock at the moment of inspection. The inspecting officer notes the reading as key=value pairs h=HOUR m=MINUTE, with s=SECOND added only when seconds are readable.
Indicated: h=12 m=28
